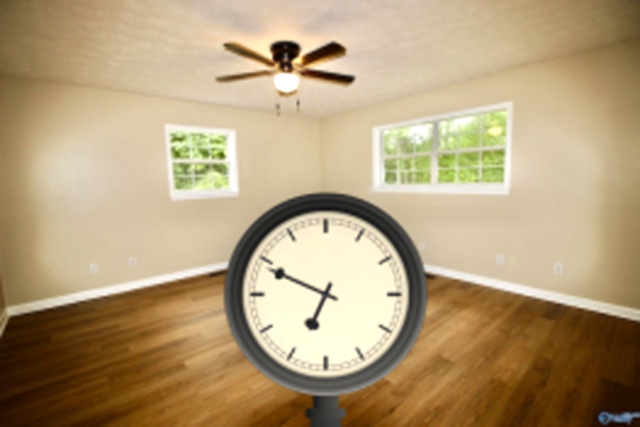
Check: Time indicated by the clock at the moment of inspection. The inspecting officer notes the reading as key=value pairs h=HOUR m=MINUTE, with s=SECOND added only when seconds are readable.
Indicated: h=6 m=49
